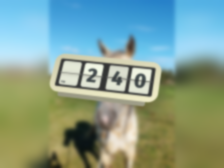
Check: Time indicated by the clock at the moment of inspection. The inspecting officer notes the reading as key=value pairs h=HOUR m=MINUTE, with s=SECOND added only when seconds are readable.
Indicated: h=2 m=40
